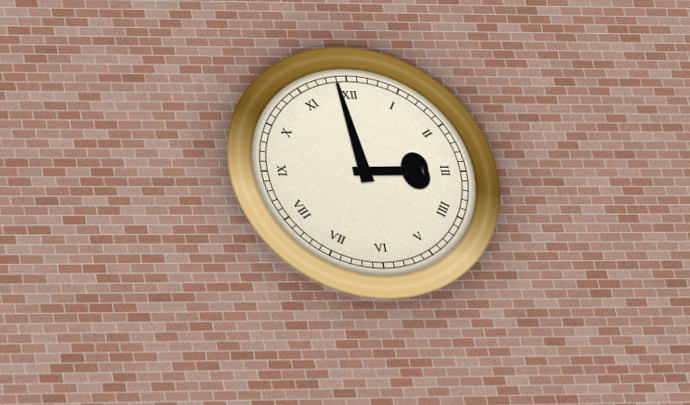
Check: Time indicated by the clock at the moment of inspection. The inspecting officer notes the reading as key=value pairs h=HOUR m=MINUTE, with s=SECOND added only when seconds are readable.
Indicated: h=2 m=59
